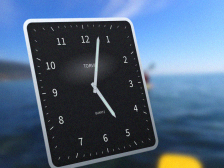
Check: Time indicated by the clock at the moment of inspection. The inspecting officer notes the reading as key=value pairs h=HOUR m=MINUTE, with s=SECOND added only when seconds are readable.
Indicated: h=5 m=3
